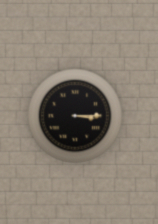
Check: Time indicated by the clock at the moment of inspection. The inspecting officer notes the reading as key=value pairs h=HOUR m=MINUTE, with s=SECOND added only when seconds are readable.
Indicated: h=3 m=15
